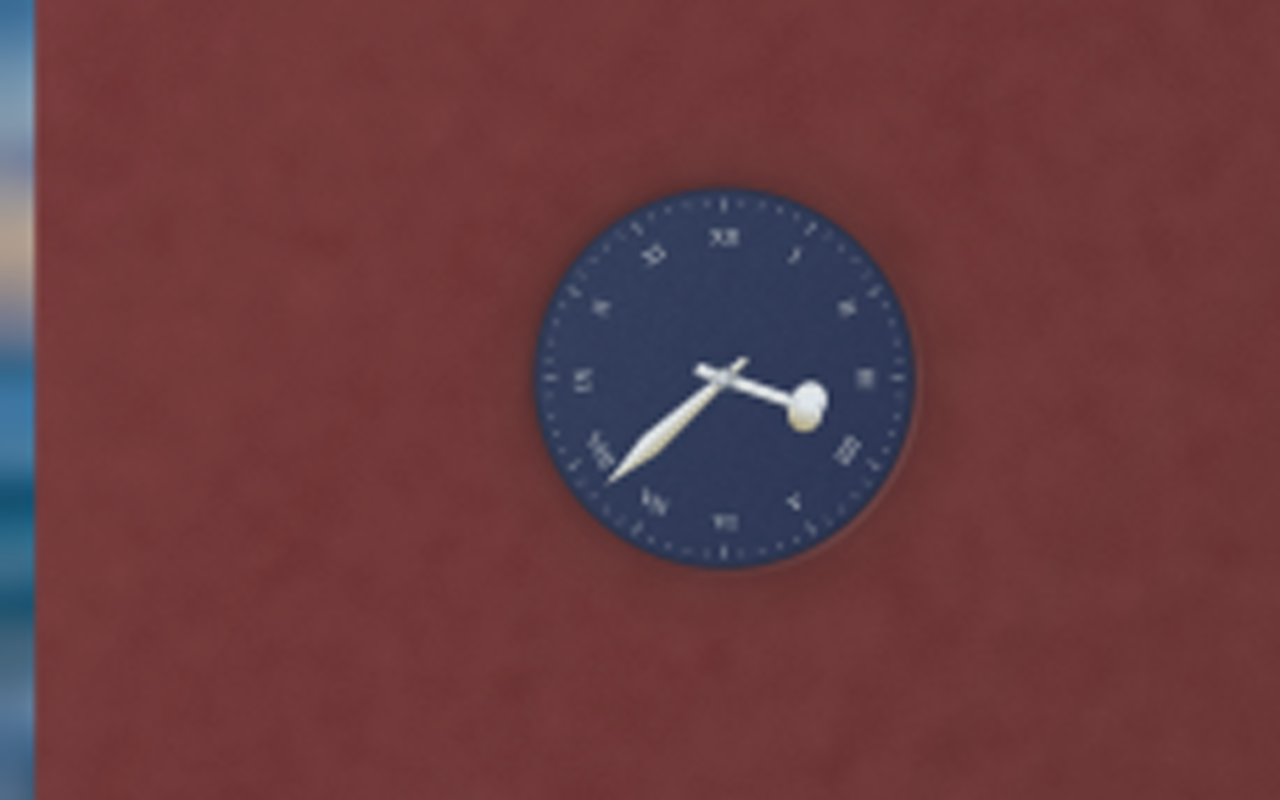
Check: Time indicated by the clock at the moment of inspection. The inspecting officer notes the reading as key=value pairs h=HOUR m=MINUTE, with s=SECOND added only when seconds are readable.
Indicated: h=3 m=38
